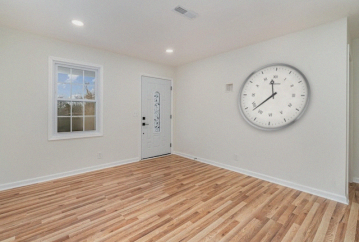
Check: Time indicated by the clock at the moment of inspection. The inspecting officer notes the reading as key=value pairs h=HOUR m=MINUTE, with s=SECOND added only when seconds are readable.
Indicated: h=11 m=38
